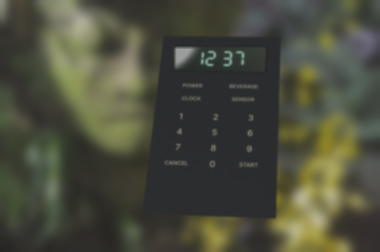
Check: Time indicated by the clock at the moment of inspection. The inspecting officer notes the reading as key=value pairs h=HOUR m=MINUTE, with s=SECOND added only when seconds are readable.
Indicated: h=12 m=37
